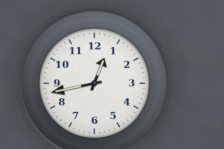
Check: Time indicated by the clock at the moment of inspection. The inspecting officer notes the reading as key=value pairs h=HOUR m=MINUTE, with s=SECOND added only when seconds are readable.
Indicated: h=12 m=43
